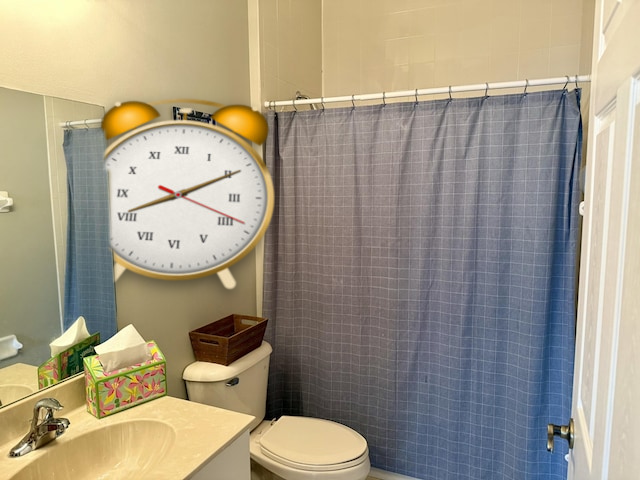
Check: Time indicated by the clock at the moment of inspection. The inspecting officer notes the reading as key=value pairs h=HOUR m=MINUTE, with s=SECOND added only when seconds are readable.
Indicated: h=8 m=10 s=19
